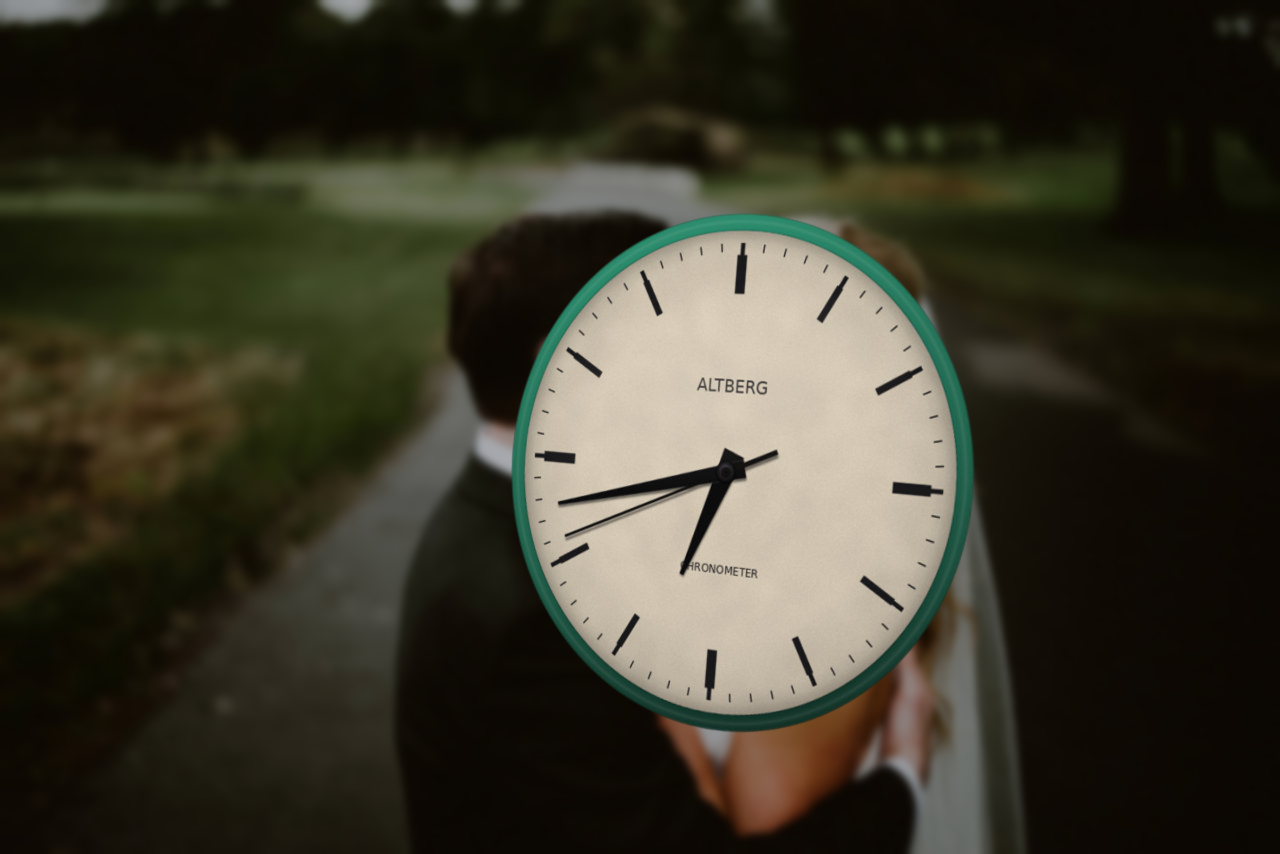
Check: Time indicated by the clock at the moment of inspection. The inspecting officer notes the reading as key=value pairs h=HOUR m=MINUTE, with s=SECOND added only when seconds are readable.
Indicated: h=6 m=42 s=41
